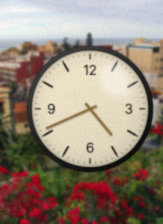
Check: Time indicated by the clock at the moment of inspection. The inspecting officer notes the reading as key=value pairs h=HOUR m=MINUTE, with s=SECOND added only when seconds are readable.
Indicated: h=4 m=41
